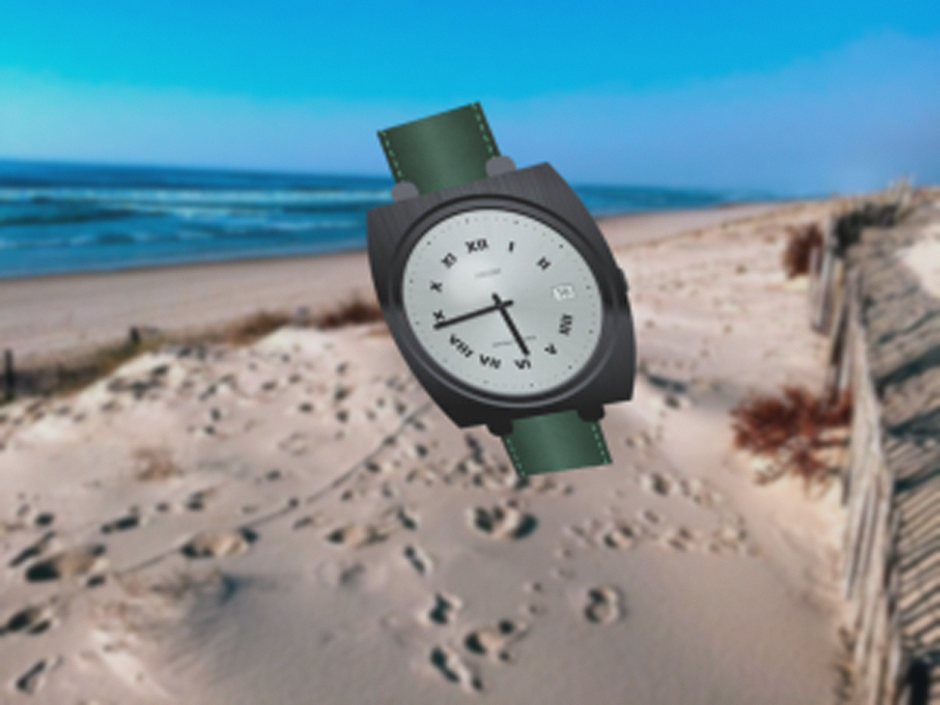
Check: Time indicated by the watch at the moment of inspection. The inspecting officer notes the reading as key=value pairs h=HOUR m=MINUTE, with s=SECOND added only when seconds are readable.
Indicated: h=5 m=44
